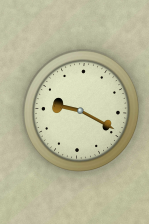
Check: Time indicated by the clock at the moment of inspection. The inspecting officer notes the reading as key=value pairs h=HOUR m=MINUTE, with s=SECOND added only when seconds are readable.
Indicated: h=9 m=19
